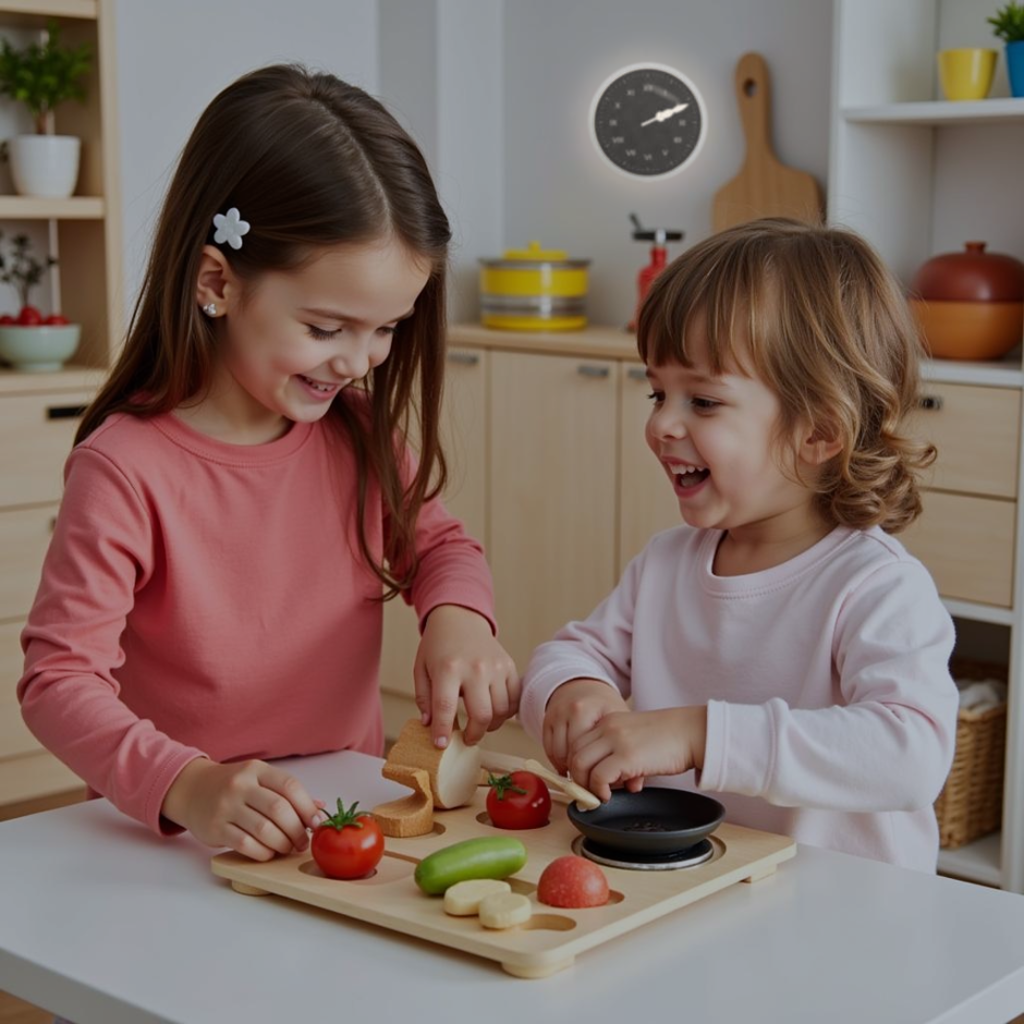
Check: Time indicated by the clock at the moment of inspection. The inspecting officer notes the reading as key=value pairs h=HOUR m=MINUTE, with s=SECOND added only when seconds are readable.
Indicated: h=2 m=11
